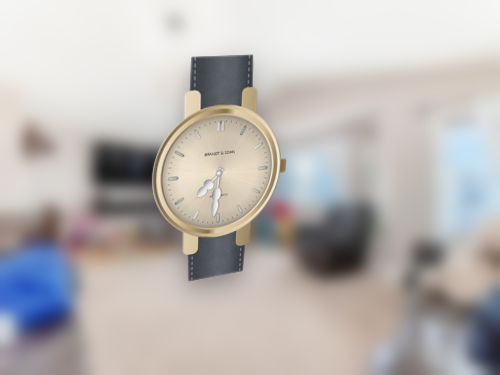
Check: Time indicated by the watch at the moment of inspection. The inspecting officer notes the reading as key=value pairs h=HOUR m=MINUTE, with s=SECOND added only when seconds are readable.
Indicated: h=7 m=31
